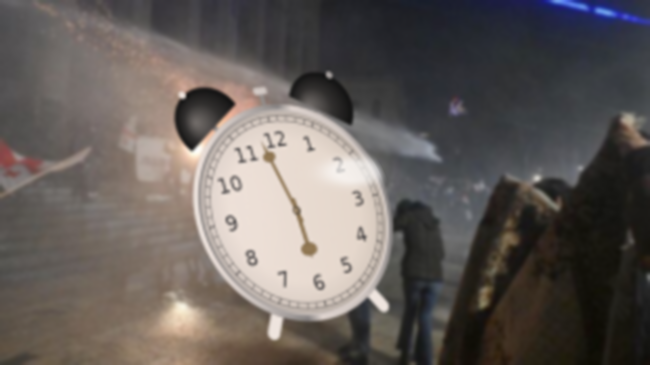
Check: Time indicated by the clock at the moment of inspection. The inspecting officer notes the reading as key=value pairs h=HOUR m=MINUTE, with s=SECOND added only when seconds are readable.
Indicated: h=5 m=58
